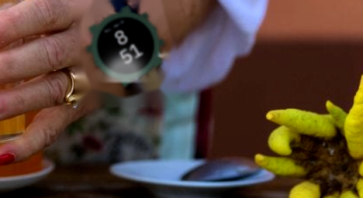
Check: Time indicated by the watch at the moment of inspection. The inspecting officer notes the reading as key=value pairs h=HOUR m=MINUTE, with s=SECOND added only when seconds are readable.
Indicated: h=8 m=51
